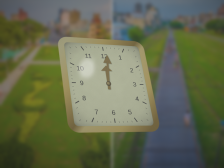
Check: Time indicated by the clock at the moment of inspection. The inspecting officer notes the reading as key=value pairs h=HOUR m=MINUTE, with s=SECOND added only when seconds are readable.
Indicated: h=12 m=1
